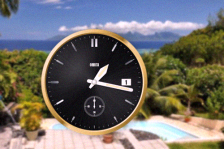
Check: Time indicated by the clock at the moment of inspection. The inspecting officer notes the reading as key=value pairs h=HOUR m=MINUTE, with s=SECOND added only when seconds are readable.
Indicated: h=1 m=17
